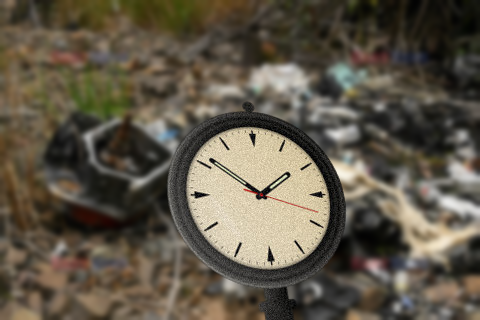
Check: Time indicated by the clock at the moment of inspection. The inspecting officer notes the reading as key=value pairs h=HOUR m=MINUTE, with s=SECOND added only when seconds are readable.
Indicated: h=1 m=51 s=18
